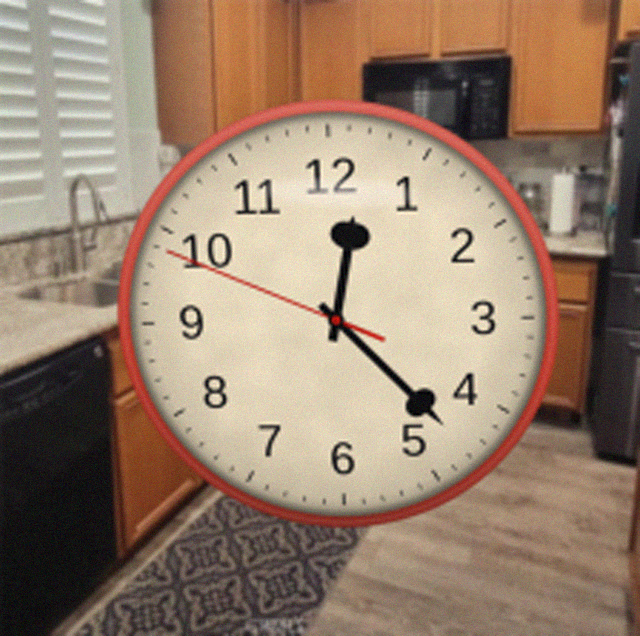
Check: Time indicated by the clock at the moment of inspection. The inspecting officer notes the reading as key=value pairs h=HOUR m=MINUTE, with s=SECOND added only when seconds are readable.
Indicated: h=12 m=22 s=49
